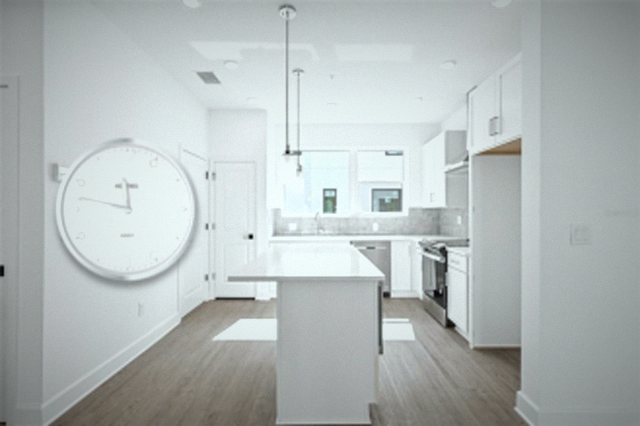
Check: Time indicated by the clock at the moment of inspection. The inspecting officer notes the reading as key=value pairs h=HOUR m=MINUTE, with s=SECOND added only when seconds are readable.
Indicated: h=11 m=47
